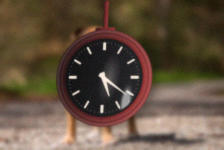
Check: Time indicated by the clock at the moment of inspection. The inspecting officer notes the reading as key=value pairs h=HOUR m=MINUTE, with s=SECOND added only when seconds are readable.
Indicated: h=5 m=21
